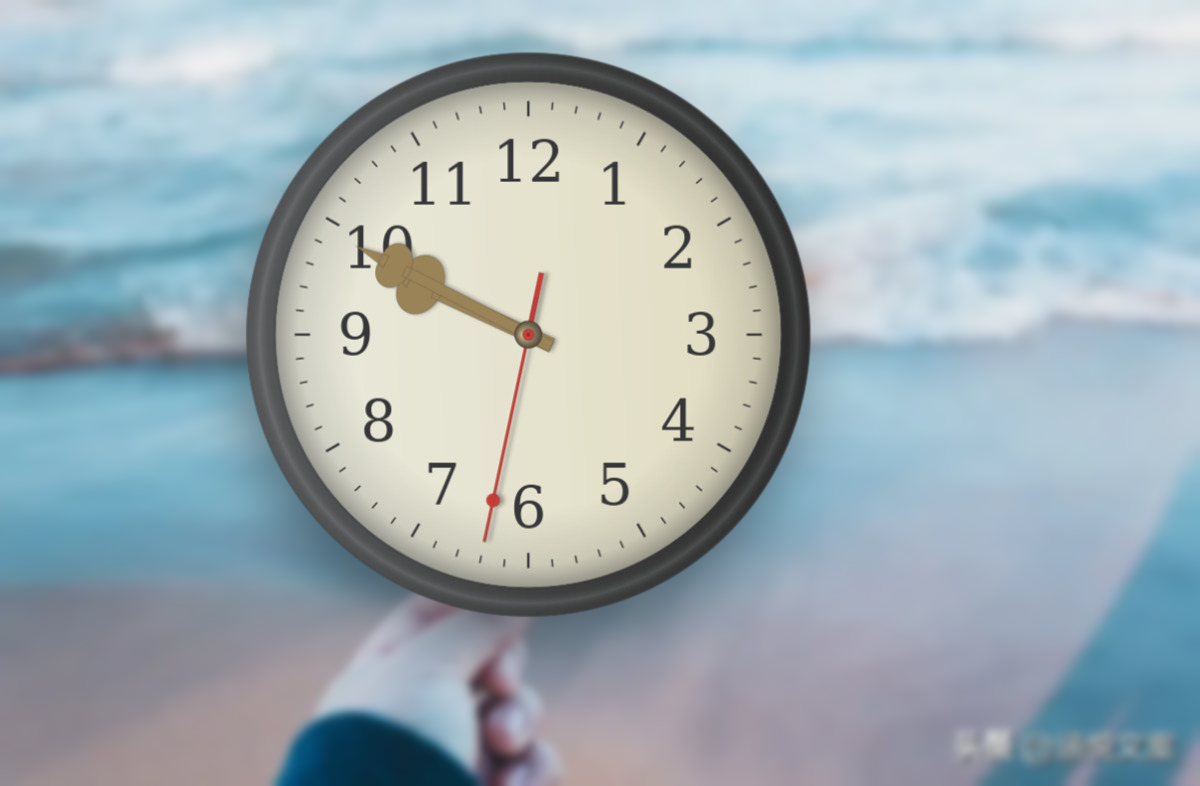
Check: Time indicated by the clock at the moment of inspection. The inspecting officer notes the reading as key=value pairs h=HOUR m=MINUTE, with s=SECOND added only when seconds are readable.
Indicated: h=9 m=49 s=32
